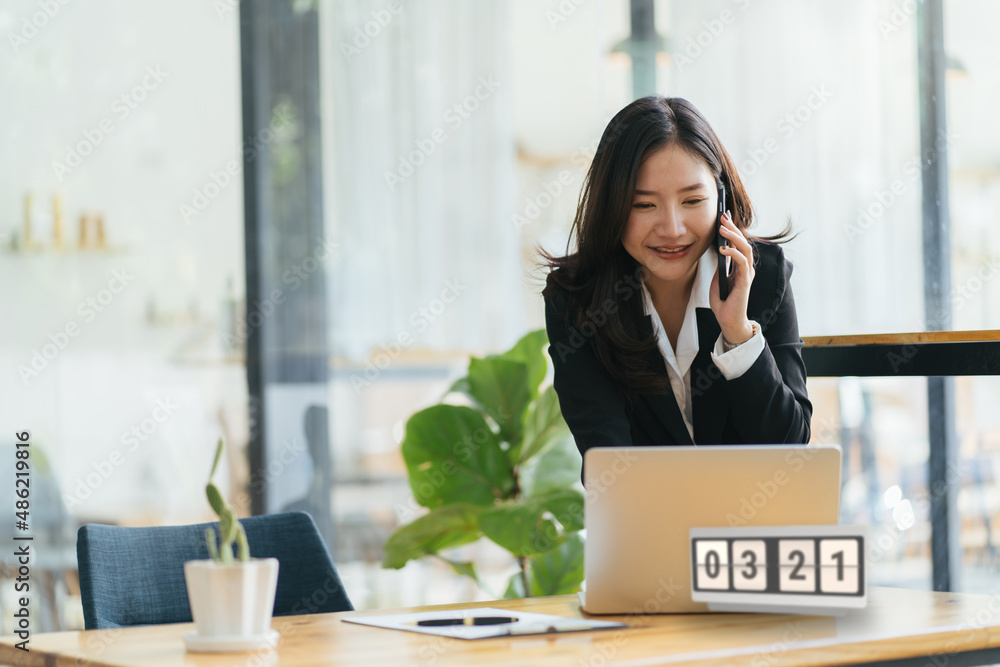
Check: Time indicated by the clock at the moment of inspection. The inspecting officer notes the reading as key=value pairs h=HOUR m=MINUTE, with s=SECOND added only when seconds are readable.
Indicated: h=3 m=21
